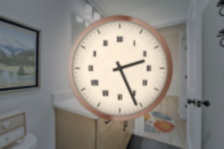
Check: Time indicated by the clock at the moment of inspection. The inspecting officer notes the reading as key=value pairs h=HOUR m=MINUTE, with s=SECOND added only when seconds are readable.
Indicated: h=2 m=26
